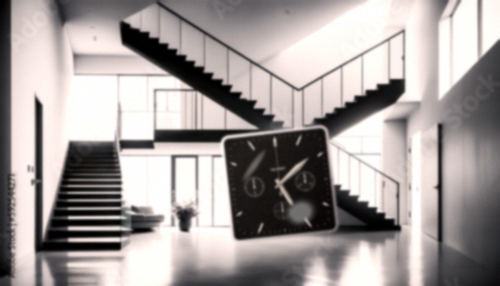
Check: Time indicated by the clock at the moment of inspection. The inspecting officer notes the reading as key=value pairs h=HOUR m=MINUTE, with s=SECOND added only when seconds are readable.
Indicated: h=5 m=9
